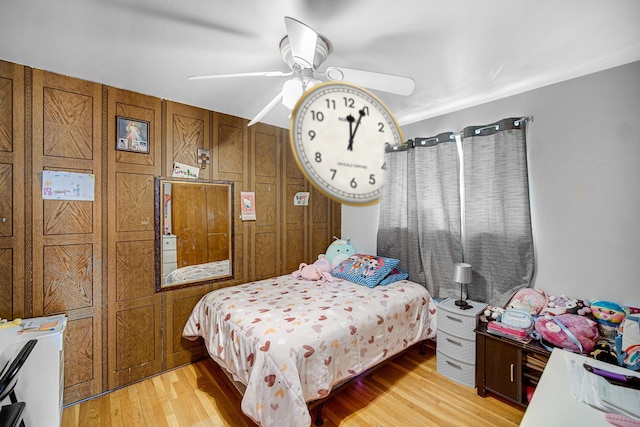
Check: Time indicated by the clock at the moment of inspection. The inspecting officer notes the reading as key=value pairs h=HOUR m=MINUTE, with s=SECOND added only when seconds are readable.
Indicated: h=12 m=4
